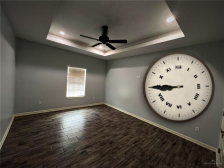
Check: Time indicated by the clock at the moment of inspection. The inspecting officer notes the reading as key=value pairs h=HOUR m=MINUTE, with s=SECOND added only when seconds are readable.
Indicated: h=8 m=45
